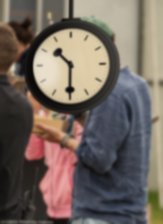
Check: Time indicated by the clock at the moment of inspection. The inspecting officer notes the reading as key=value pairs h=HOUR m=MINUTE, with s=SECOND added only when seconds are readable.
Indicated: h=10 m=30
